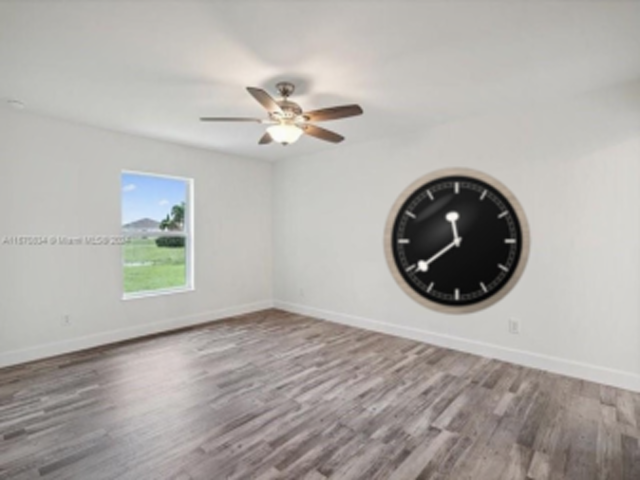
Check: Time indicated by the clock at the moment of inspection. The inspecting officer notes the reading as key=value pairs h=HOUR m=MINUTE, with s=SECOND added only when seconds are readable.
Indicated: h=11 m=39
